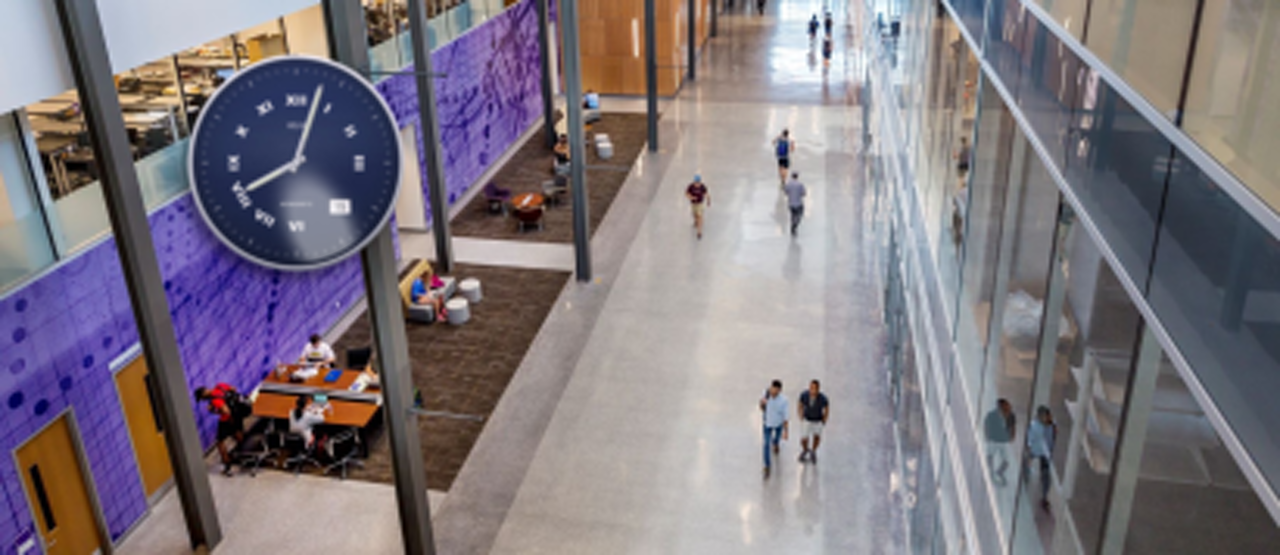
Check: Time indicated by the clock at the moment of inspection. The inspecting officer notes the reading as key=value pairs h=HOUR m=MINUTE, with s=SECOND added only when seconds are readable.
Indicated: h=8 m=3
